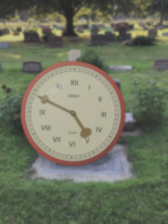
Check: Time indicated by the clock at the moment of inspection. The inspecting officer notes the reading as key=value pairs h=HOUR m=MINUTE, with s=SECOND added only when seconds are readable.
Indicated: h=4 m=49
